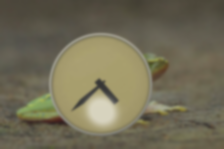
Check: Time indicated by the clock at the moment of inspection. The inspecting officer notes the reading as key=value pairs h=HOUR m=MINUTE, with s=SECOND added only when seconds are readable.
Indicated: h=4 m=38
